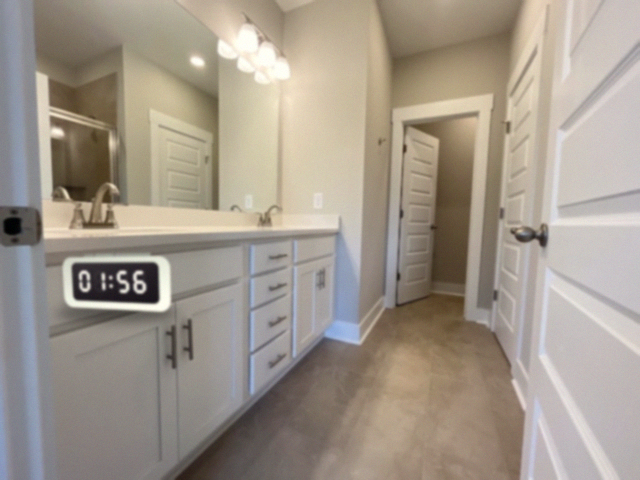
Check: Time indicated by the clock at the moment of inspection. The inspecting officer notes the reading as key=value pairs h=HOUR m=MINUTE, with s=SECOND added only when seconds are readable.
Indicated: h=1 m=56
